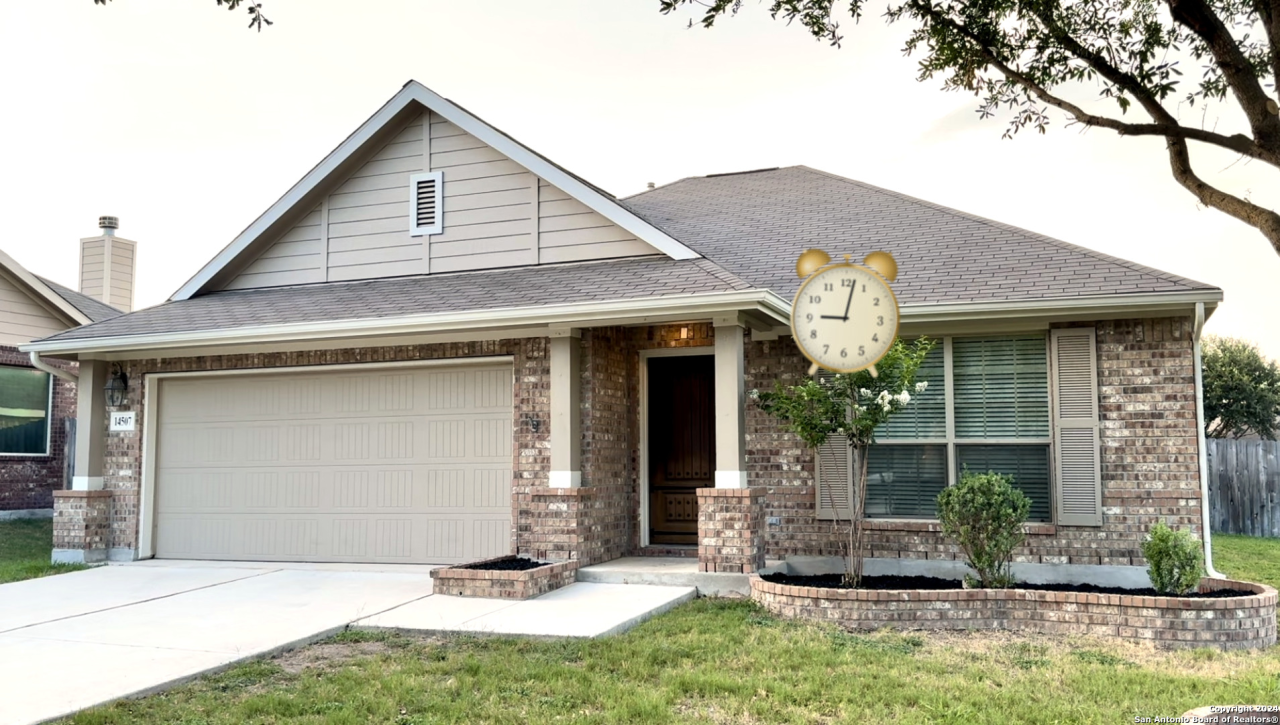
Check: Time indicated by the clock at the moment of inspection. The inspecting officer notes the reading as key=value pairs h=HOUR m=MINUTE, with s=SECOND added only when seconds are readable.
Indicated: h=9 m=2
